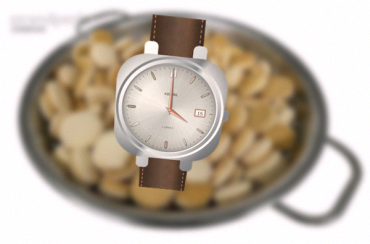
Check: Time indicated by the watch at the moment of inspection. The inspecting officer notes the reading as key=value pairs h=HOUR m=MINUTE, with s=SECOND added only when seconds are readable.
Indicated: h=4 m=0
